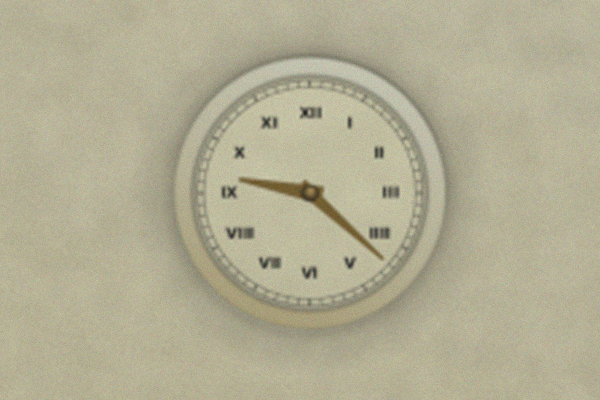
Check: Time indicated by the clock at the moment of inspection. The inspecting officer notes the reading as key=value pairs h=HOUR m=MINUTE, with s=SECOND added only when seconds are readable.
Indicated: h=9 m=22
